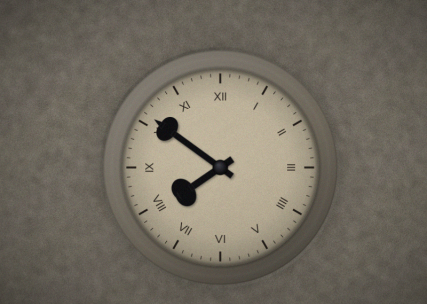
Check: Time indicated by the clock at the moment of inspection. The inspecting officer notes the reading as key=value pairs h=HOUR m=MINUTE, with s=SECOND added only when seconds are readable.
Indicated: h=7 m=51
